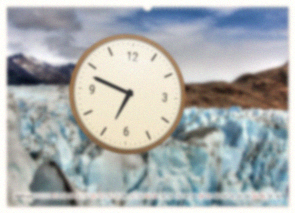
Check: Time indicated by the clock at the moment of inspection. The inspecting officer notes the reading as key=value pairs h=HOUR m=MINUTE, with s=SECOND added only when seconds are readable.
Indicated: h=6 m=48
